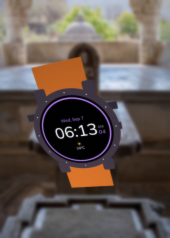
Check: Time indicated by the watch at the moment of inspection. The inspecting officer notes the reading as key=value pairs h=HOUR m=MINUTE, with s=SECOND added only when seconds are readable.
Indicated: h=6 m=13
